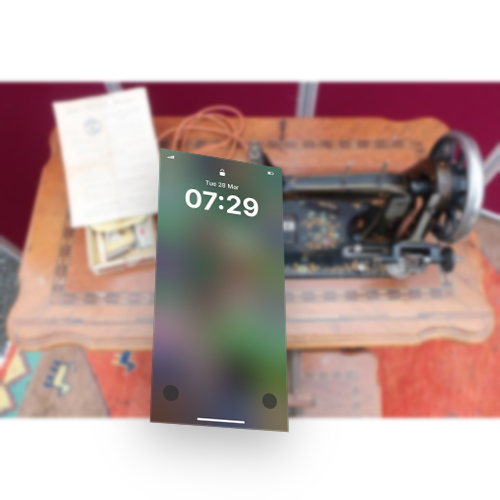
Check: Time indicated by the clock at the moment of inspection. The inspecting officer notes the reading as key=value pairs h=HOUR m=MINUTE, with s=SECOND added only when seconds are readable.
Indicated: h=7 m=29
